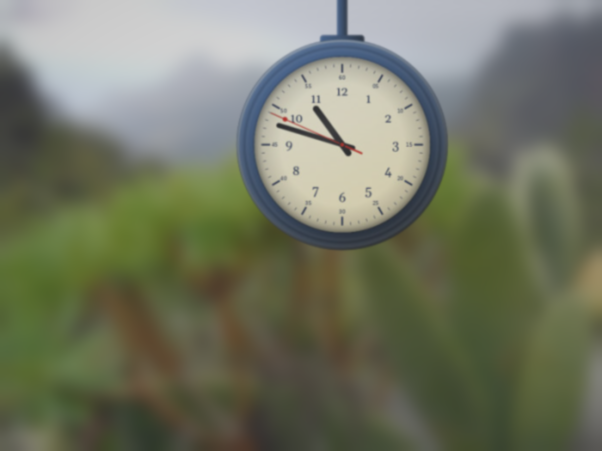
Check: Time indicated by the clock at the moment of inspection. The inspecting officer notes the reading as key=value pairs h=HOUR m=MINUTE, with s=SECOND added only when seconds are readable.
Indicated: h=10 m=47 s=49
